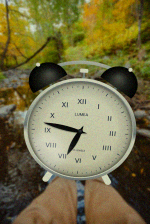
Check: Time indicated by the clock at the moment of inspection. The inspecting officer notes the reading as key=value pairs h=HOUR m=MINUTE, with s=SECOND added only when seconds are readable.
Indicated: h=6 m=47
